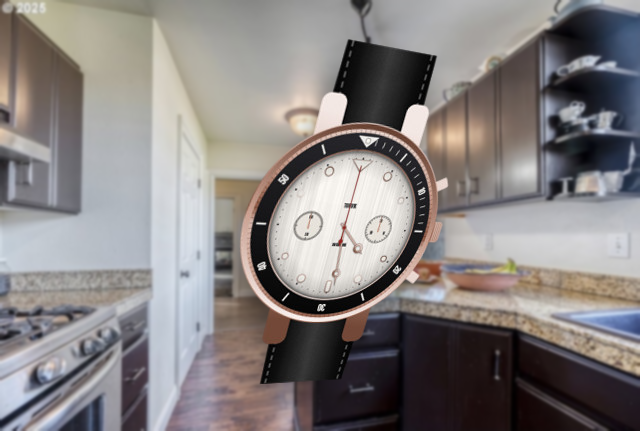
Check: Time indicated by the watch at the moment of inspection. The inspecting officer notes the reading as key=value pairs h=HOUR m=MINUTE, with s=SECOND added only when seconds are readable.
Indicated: h=4 m=29
